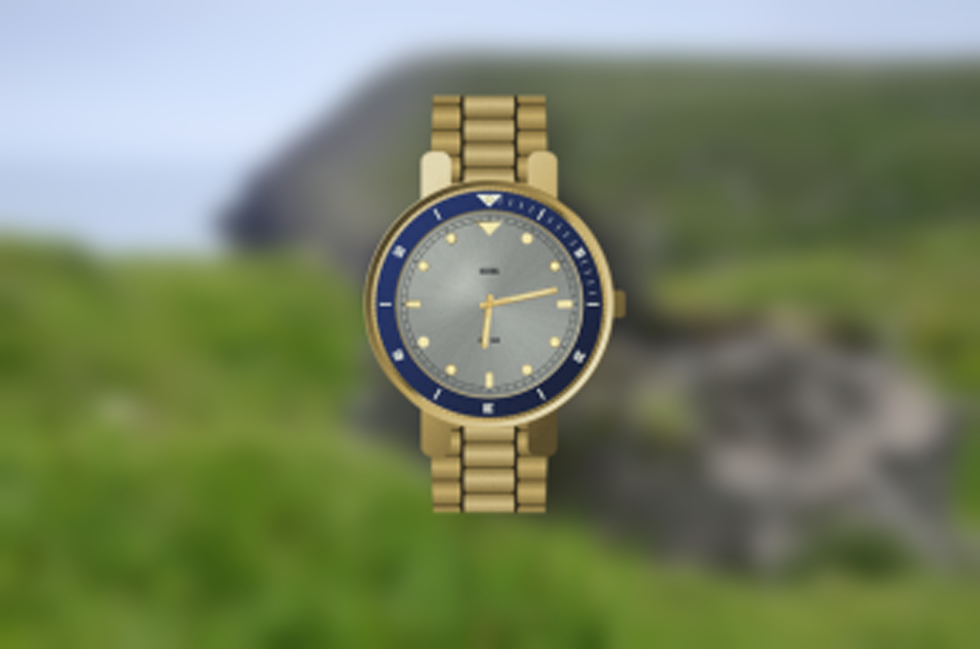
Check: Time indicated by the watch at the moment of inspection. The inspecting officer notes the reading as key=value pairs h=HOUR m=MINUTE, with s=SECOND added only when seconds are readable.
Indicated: h=6 m=13
